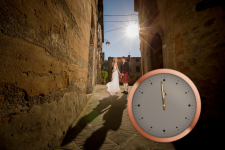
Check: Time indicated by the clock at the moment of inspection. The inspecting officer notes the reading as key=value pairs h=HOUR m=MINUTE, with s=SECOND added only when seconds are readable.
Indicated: h=11 m=59
